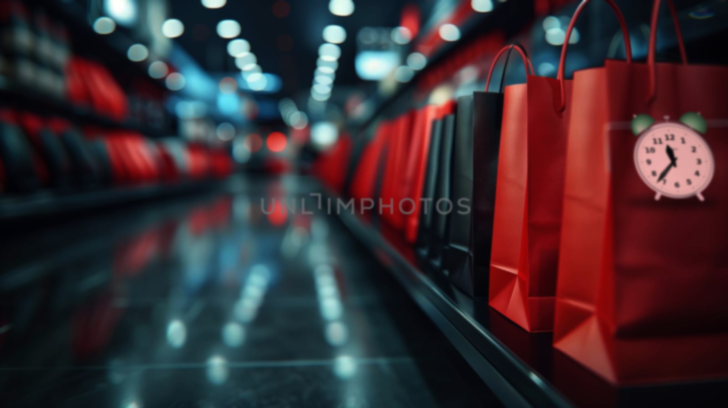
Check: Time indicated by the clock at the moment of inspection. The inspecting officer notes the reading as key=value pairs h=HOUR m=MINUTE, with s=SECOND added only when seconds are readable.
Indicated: h=11 m=37
